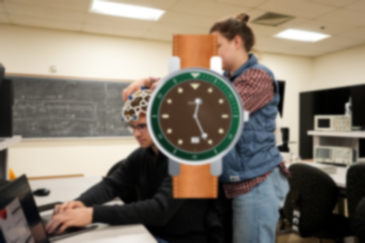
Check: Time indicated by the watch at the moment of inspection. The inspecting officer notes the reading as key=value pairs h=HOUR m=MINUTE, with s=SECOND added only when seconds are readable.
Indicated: h=12 m=26
